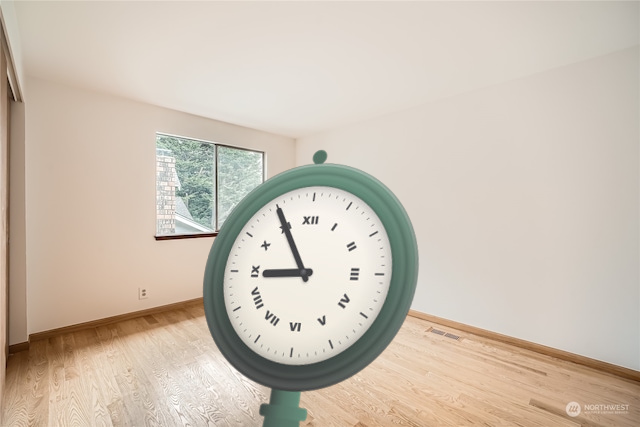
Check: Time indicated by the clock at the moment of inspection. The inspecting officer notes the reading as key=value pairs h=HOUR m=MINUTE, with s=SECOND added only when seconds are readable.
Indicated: h=8 m=55
